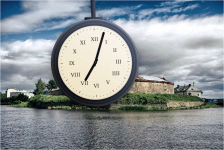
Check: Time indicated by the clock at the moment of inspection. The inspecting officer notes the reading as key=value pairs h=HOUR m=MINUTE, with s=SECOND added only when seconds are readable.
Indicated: h=7 m=3
